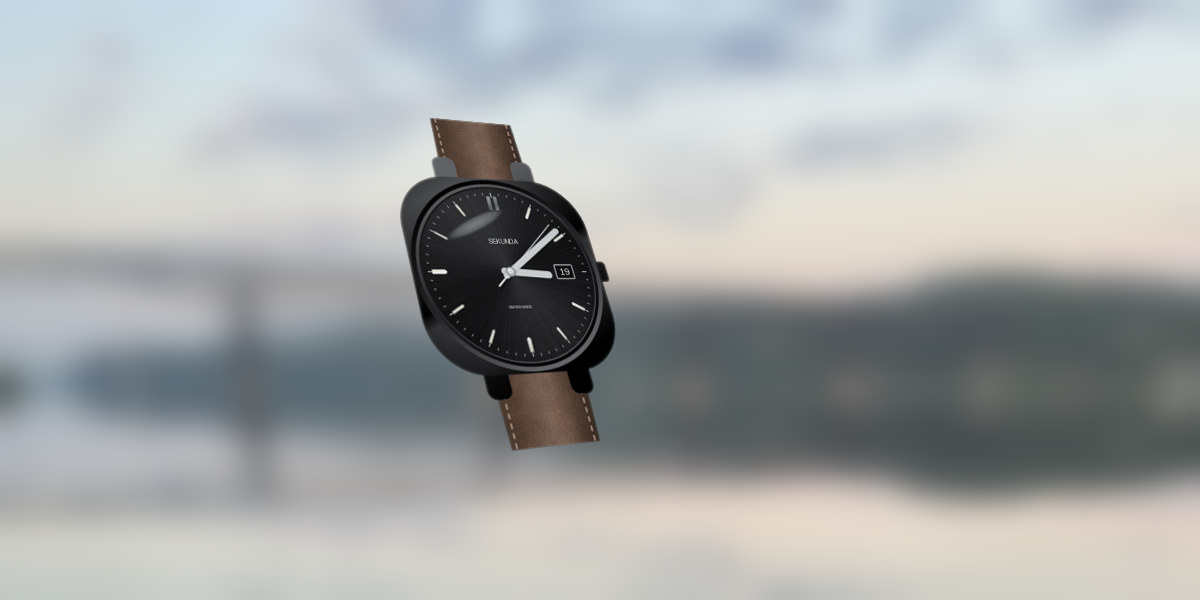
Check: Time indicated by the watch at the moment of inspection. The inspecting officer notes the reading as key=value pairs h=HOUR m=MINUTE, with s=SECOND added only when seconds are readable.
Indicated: h=3 m=9 s=8
